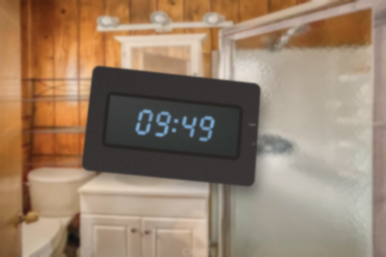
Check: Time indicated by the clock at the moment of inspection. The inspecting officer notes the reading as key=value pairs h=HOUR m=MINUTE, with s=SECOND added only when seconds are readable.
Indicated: h=9 m=49
